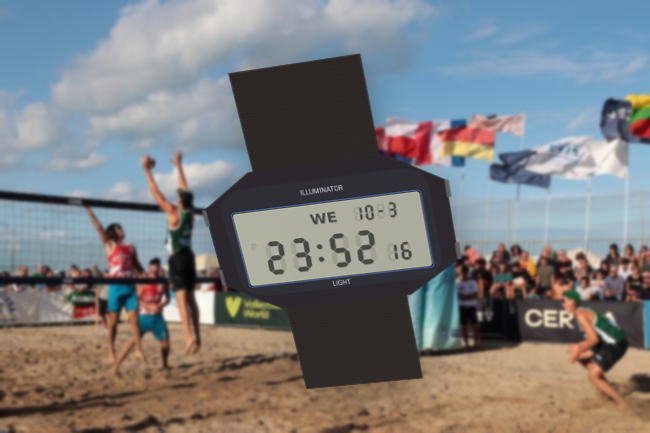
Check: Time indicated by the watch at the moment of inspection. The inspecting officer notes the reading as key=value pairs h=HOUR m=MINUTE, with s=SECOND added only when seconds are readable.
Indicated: h=23 m=52 s=16
